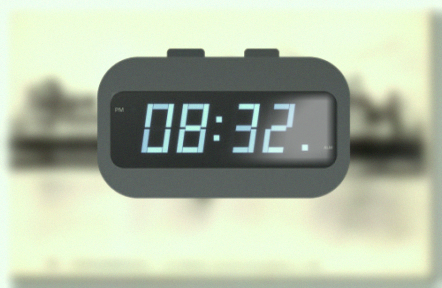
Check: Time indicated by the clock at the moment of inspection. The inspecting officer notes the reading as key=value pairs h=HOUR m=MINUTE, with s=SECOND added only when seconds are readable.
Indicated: h=8 m=32
